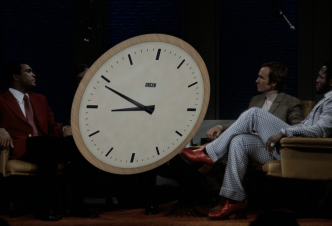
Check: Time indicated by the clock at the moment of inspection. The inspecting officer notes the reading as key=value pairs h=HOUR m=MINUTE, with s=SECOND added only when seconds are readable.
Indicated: h=8 m=49
